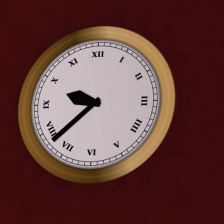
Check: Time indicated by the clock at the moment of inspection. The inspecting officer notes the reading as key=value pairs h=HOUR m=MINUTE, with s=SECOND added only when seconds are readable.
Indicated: h=9 m=38
